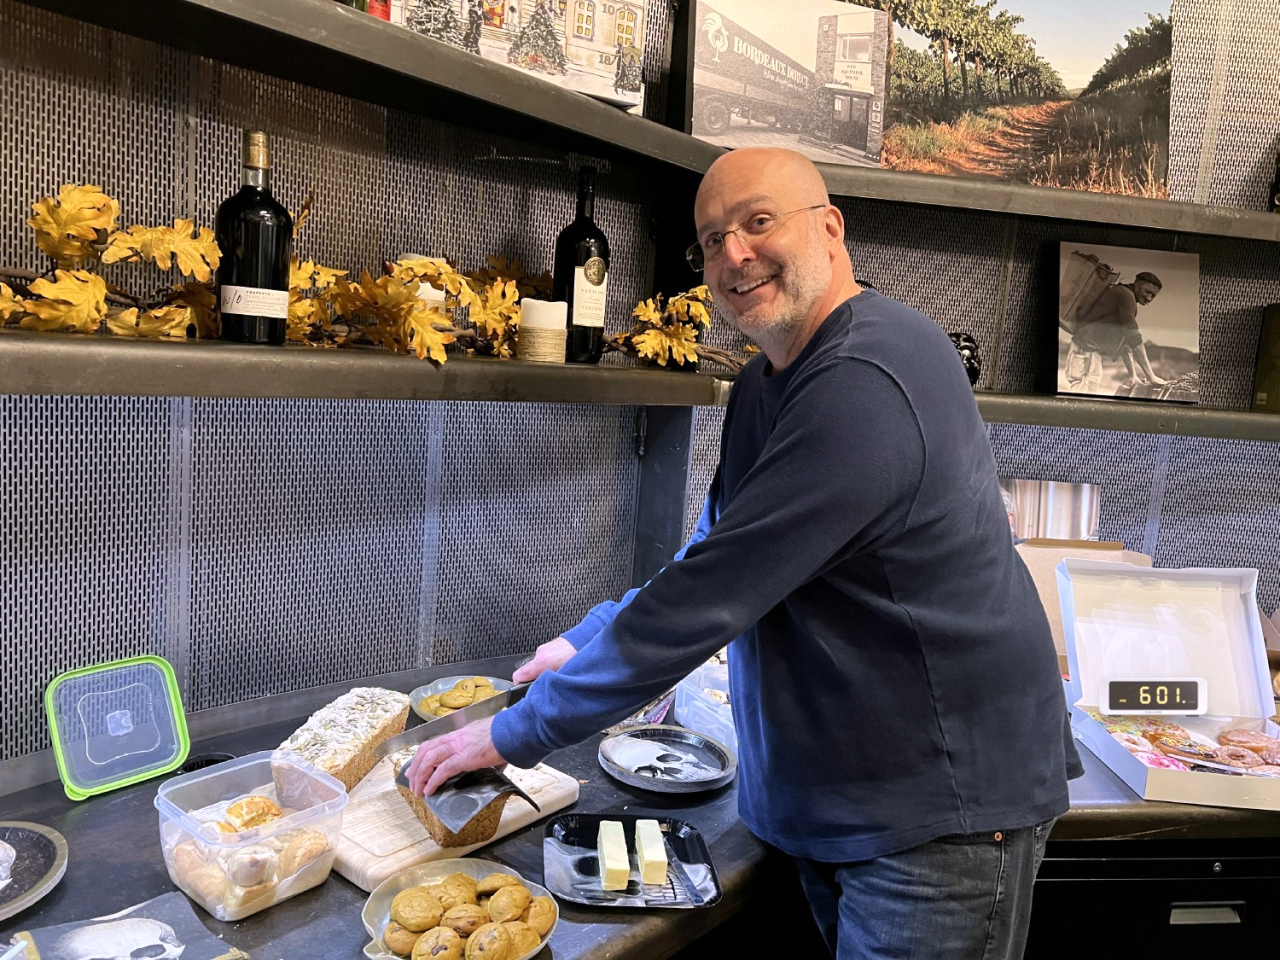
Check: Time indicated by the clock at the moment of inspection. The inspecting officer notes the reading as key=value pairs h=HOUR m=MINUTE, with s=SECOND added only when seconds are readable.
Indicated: h=6 m=1
